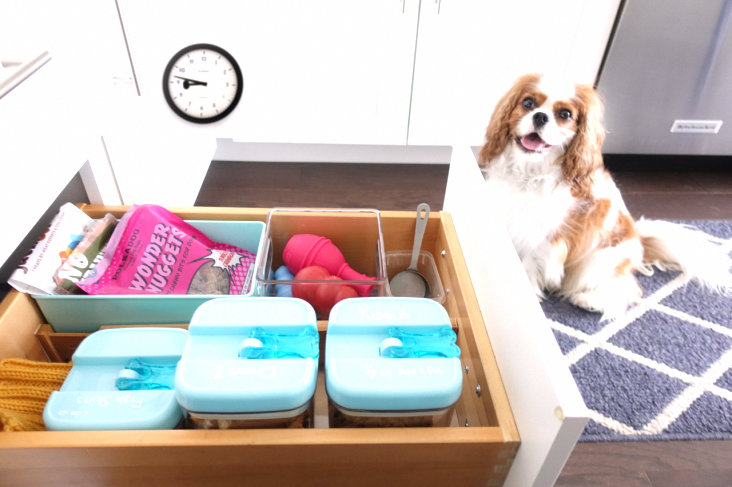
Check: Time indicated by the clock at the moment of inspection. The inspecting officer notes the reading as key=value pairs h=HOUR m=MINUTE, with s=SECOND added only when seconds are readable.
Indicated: h=8 m=47
